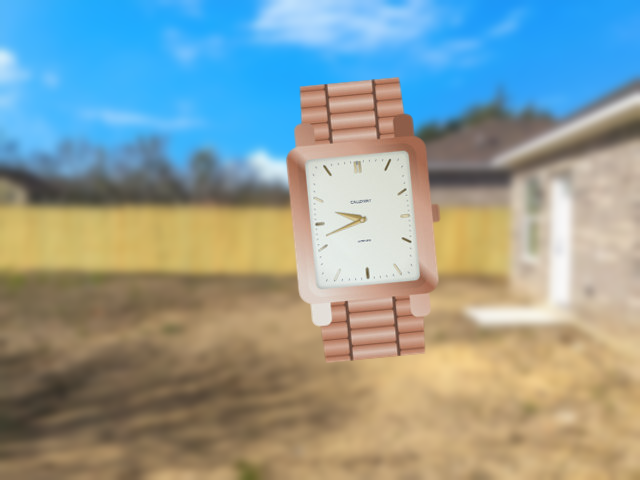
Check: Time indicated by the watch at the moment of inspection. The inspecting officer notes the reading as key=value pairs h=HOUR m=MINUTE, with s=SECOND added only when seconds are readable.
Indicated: h=9 m=42
